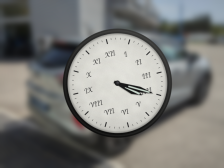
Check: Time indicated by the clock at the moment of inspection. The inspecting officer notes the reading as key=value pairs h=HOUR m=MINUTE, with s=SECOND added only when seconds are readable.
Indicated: h=4 m=20
